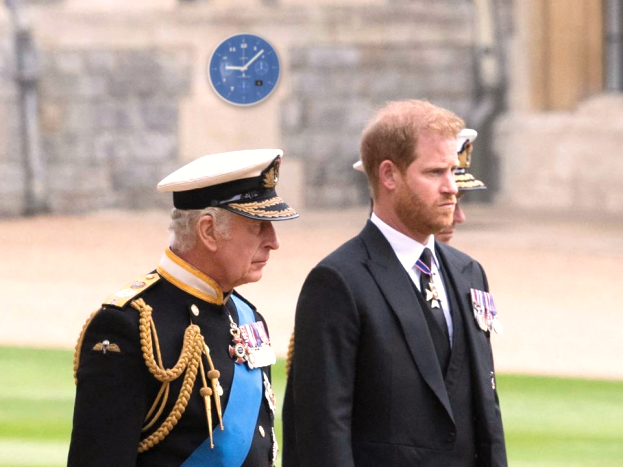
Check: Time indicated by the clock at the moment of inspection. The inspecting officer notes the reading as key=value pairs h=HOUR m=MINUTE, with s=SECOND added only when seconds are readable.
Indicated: h=9 m=8
